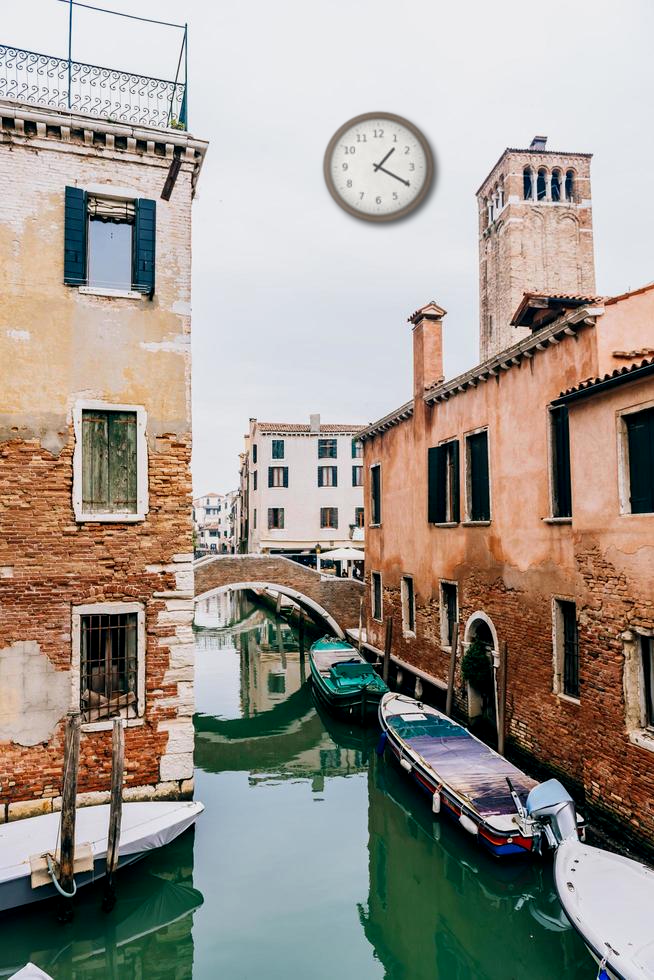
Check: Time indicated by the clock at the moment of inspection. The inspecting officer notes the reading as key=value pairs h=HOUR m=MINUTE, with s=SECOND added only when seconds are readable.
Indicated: h=1 m=20
